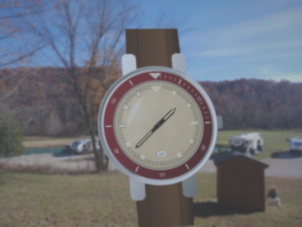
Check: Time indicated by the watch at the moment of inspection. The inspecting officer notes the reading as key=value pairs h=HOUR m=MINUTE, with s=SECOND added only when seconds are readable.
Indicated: h=1 m=38
